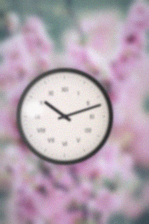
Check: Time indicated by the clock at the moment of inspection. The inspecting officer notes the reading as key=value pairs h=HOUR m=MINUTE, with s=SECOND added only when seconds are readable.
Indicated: h=10 m=12
